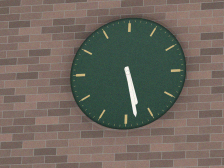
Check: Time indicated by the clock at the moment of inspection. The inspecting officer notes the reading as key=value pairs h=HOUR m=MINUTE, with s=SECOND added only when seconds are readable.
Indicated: h=5 m=28
